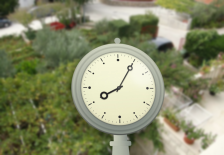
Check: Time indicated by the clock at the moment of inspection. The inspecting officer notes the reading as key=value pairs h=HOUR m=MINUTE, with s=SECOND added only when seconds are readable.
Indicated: h=8 m=5
